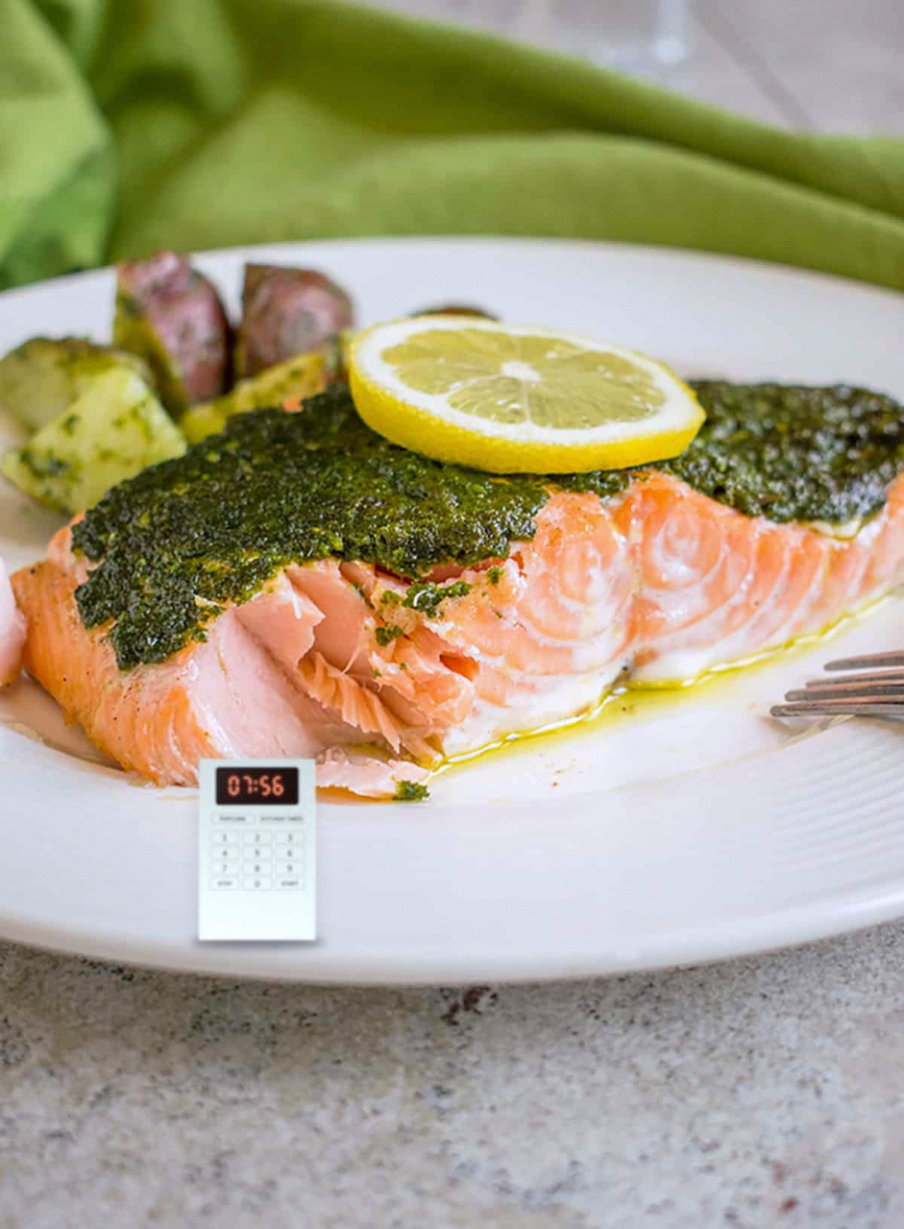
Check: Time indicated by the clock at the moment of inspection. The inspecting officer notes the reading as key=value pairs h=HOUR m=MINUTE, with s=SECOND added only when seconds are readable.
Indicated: h=7 m=56
